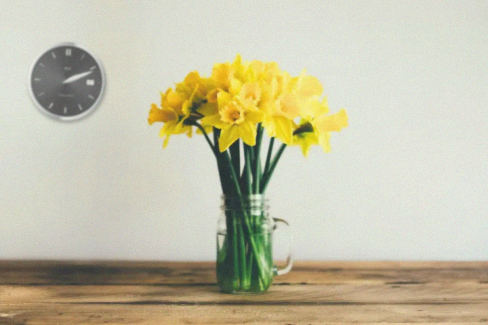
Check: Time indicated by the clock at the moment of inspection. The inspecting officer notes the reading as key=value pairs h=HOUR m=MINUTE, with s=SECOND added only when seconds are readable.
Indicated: h=2 m=11
